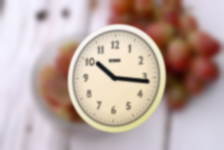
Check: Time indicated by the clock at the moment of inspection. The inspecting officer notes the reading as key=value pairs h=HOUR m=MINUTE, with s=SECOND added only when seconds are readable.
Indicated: h=10 m=16
